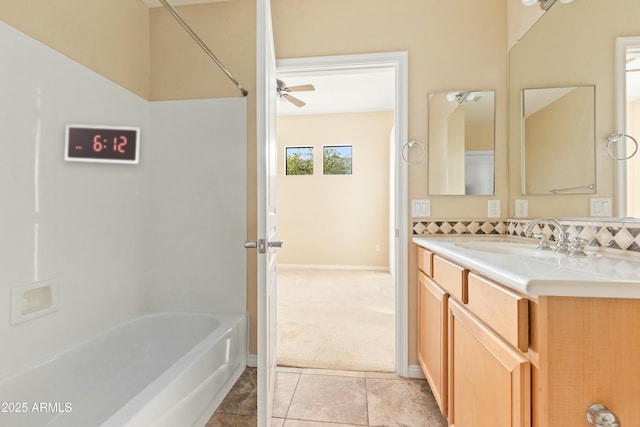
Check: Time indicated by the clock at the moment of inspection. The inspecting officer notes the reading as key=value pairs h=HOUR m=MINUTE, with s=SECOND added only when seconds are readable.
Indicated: h=6 m=12
